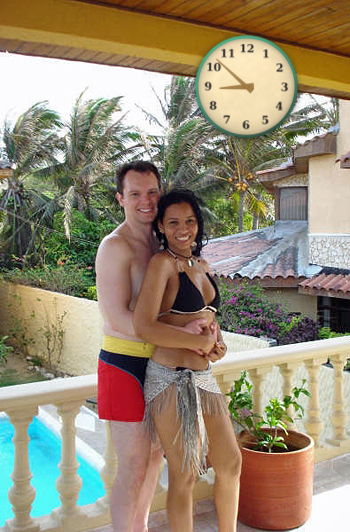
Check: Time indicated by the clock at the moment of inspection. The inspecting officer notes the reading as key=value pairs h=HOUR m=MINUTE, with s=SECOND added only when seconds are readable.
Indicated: h=8 m=52
